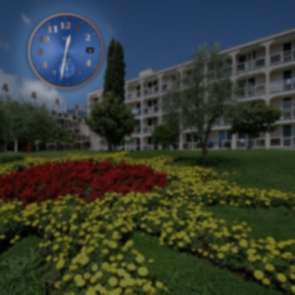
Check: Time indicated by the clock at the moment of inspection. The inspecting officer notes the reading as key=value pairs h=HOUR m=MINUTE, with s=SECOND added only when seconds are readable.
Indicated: h=12 m=32
